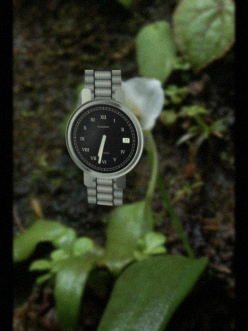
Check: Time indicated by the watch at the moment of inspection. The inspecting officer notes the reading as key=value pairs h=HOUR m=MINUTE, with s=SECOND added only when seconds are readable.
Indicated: h=6 m=32
